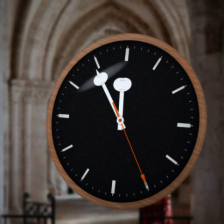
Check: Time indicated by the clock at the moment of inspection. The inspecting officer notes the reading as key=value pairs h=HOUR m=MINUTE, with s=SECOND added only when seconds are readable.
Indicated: h=11 m=54 s=25
